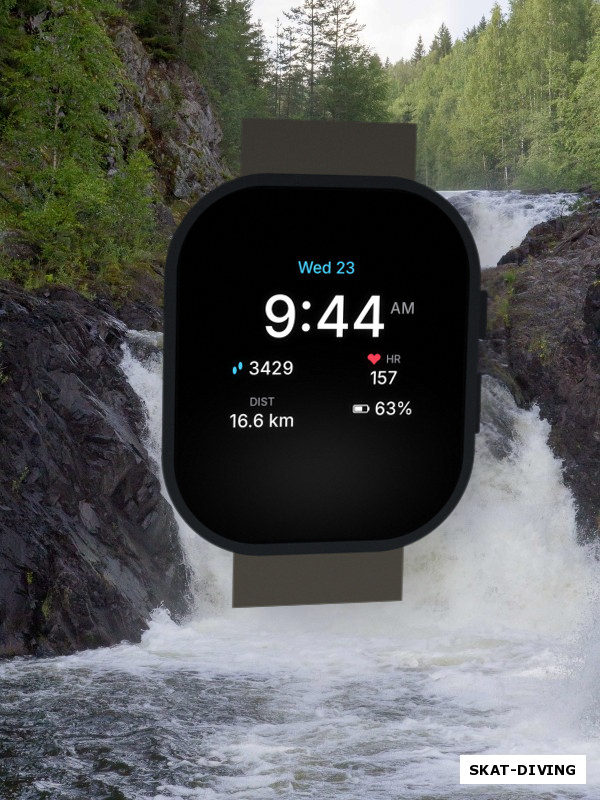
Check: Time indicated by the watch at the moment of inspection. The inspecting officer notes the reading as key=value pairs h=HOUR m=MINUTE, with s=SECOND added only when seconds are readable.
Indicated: h=9 m=44
